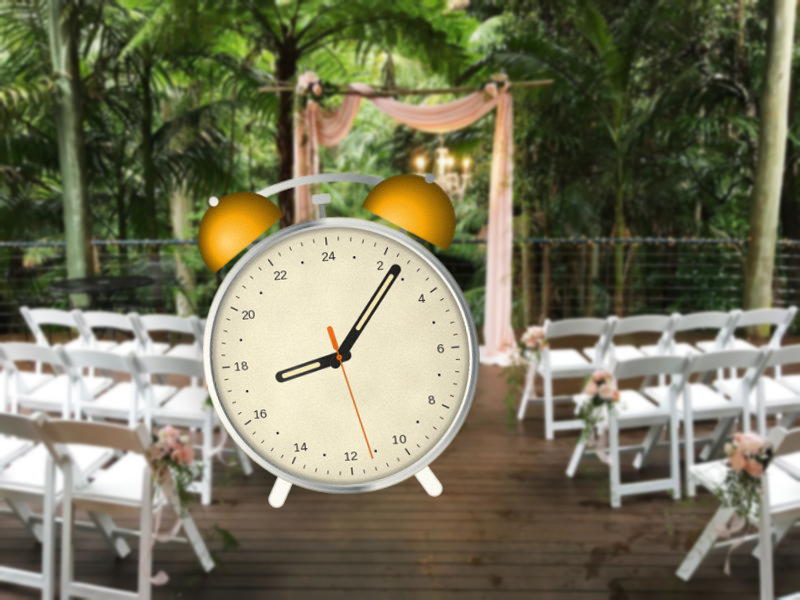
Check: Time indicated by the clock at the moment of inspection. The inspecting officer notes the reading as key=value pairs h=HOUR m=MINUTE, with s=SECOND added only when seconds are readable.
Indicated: h=17 m=6 s=28
